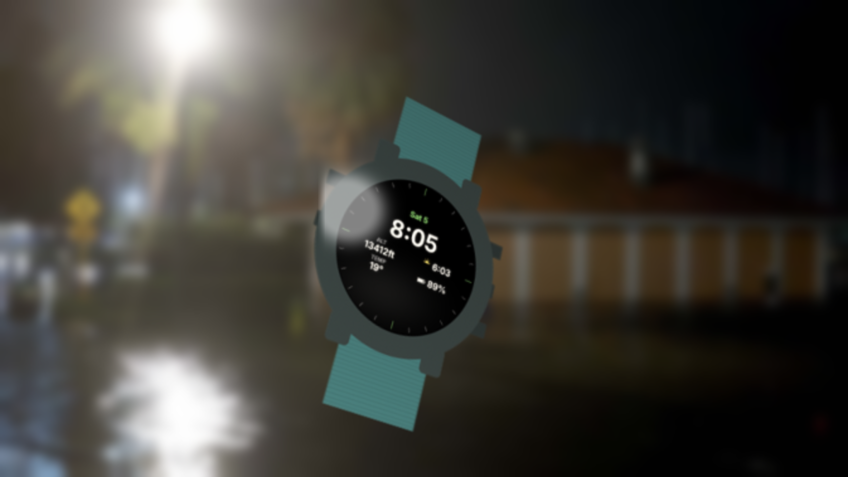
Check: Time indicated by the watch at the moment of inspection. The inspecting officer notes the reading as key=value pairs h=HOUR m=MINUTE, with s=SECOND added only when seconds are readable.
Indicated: h=8 m=5
